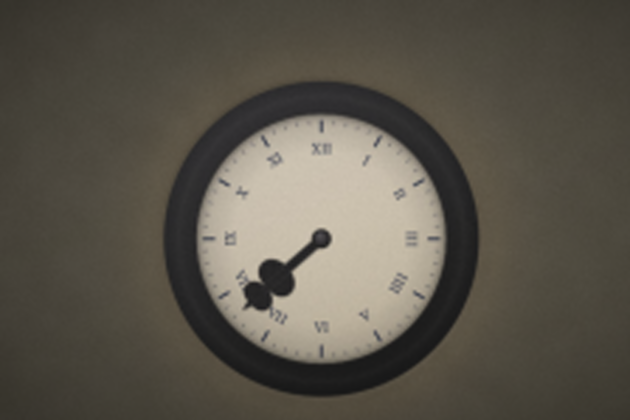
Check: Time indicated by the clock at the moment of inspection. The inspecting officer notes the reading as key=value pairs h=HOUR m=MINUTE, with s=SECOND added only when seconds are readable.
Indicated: h=7 m=38
